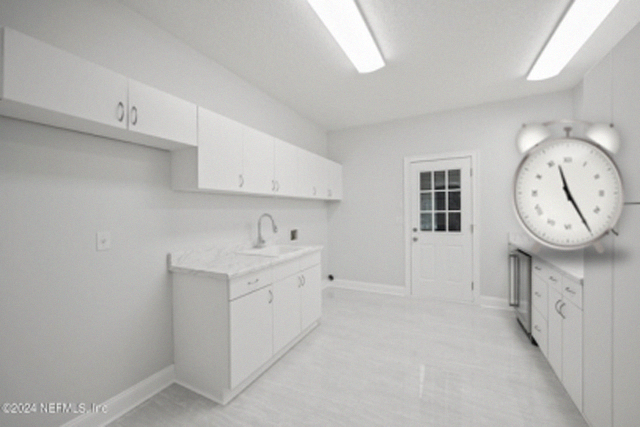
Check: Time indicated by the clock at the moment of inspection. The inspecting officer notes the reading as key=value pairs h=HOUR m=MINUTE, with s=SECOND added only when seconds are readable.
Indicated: h=11 m=25
